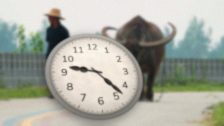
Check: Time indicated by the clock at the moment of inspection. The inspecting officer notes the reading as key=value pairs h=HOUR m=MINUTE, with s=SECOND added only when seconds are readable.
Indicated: h=9 m=23
